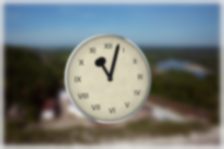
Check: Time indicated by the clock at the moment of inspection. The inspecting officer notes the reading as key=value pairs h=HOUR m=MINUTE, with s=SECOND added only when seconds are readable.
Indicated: h=11 m=3
